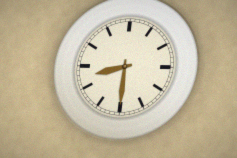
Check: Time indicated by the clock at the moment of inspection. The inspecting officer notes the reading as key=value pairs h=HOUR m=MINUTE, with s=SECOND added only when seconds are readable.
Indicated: h=8 m=30
